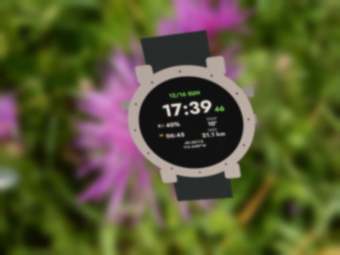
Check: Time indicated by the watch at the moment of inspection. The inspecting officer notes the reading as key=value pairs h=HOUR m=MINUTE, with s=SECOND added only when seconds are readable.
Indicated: h=17 m=39
